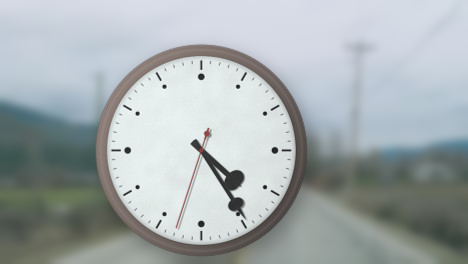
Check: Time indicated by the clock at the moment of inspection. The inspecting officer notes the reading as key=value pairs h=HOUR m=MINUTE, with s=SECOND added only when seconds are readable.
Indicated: h=4 m=24 s=33
